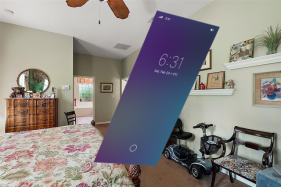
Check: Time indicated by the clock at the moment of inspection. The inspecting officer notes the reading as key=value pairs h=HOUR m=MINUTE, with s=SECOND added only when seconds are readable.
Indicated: h=6 m=31
